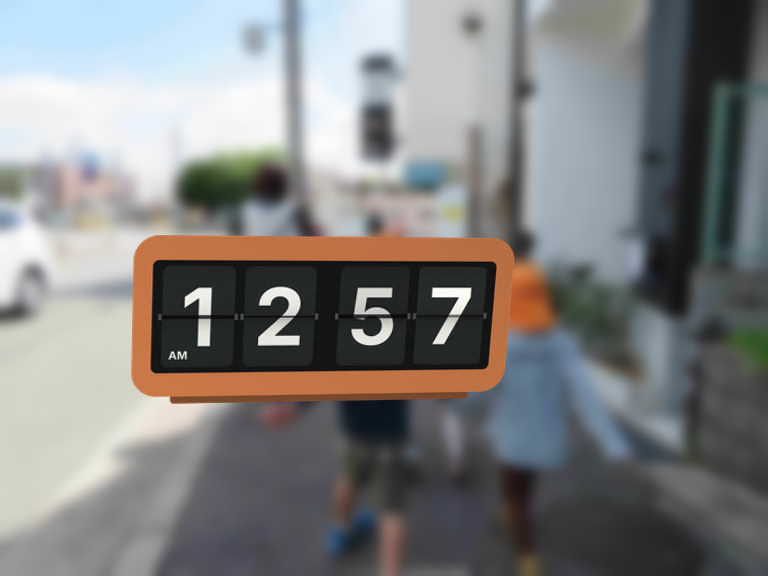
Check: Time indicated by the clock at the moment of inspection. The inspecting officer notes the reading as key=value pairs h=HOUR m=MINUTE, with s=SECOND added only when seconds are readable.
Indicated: h=12 m=57
